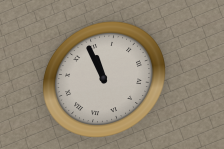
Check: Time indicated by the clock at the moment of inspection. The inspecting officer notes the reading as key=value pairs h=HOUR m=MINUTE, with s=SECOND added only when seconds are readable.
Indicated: h=11 m=59
